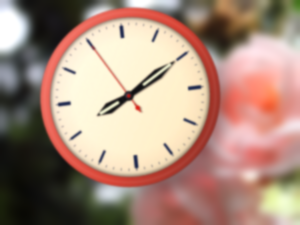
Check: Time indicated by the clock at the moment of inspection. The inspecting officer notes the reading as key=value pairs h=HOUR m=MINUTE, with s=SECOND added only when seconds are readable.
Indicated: h=8 m=9 s=55
